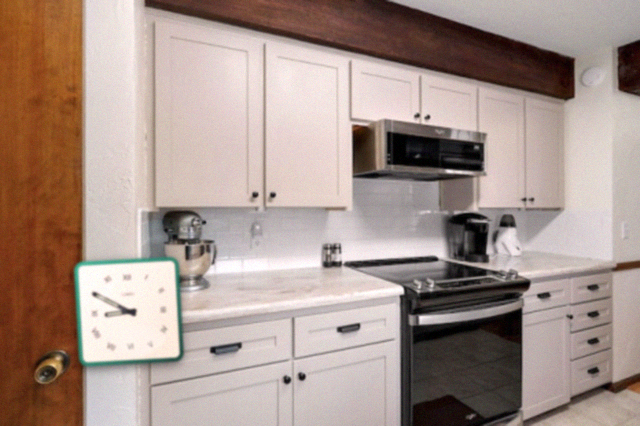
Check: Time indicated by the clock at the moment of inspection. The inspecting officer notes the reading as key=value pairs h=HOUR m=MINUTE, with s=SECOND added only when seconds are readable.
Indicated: h=8 m=50
